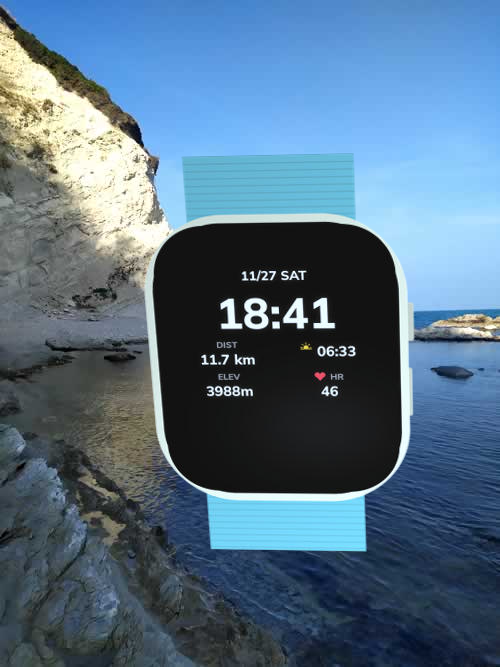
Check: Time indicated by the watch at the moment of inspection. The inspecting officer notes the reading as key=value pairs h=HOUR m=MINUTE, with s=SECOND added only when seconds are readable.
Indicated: h=18 m=41
